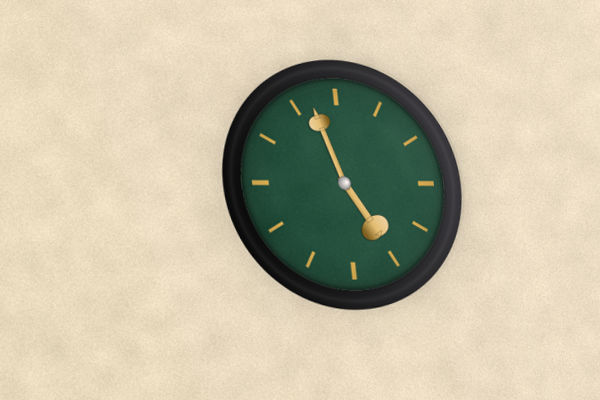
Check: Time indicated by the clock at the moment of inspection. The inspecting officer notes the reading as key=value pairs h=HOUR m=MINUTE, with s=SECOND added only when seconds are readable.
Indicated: h=4 m=57
